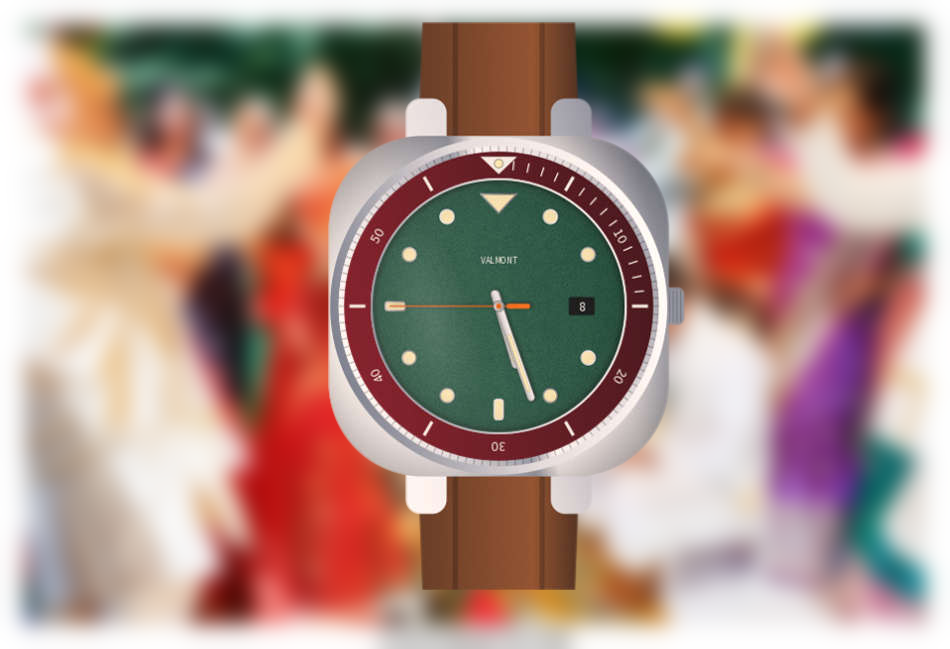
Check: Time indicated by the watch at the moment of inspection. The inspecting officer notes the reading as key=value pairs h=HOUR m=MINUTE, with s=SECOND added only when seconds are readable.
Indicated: h=5 m=26 s=45
